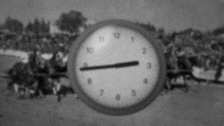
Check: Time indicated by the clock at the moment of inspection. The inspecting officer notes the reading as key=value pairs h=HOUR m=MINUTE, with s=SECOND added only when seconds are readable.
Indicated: h=2 m=44
